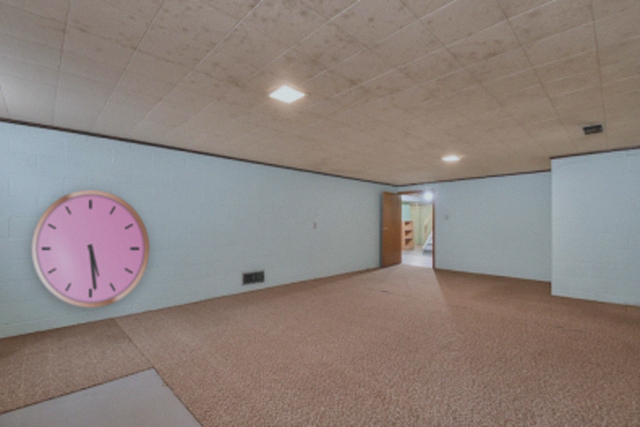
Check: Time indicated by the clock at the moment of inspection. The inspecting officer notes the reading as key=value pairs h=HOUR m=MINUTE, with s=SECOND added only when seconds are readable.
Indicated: h=5 m=29
